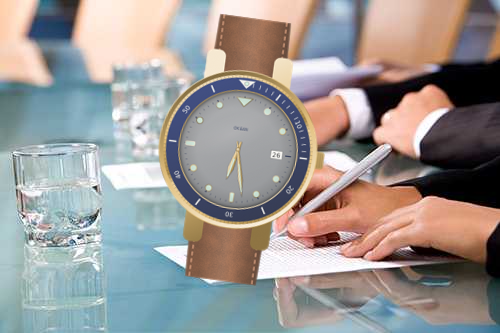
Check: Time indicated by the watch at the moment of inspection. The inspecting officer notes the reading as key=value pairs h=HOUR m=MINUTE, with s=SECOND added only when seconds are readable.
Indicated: h=6 m=28
